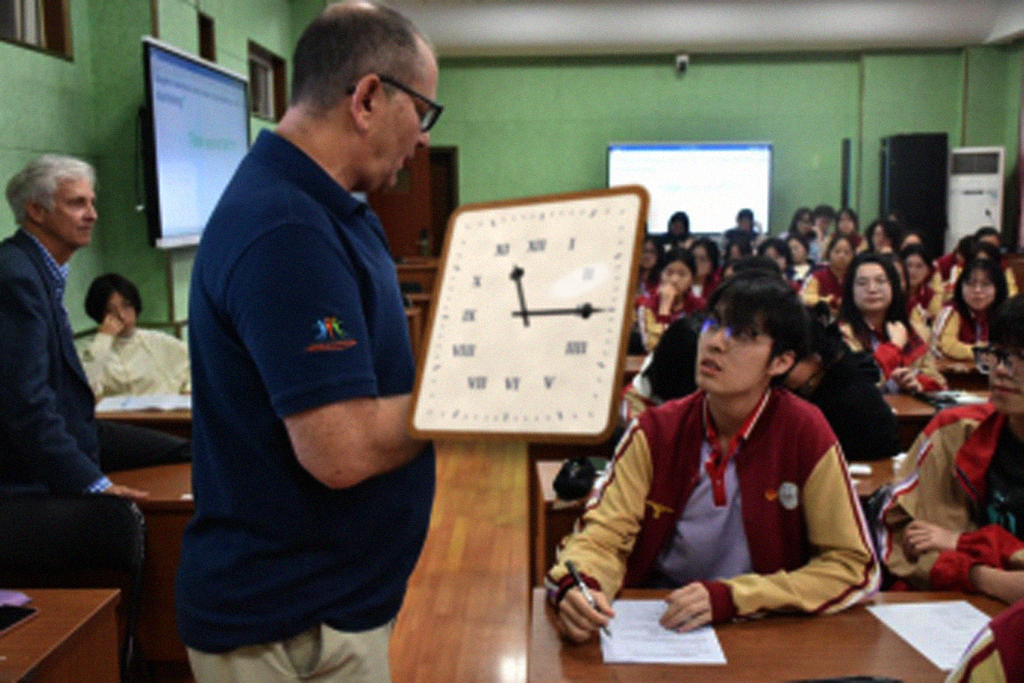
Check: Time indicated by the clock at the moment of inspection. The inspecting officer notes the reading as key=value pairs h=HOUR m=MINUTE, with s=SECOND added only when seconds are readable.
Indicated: h=11 m=15
